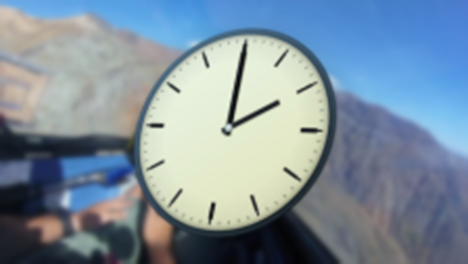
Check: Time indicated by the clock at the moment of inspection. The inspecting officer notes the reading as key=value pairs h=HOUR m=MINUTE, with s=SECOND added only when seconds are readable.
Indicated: h=2 m=0
